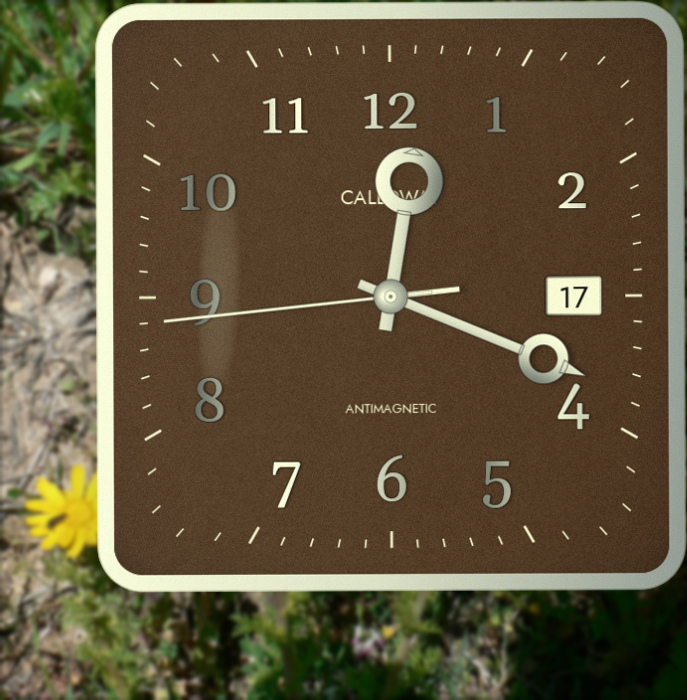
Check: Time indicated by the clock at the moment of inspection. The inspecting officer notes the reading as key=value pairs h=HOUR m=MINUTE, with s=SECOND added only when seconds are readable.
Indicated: h=12 m=18 s=44
